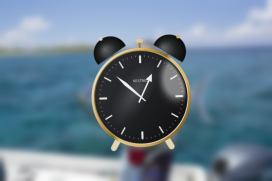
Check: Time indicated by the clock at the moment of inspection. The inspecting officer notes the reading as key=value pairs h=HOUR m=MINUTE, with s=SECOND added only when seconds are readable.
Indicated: h=12 m=52
